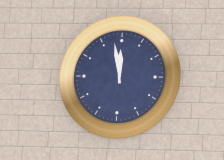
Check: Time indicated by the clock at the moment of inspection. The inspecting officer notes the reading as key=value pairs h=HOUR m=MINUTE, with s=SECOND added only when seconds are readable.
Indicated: h=11 m=58
